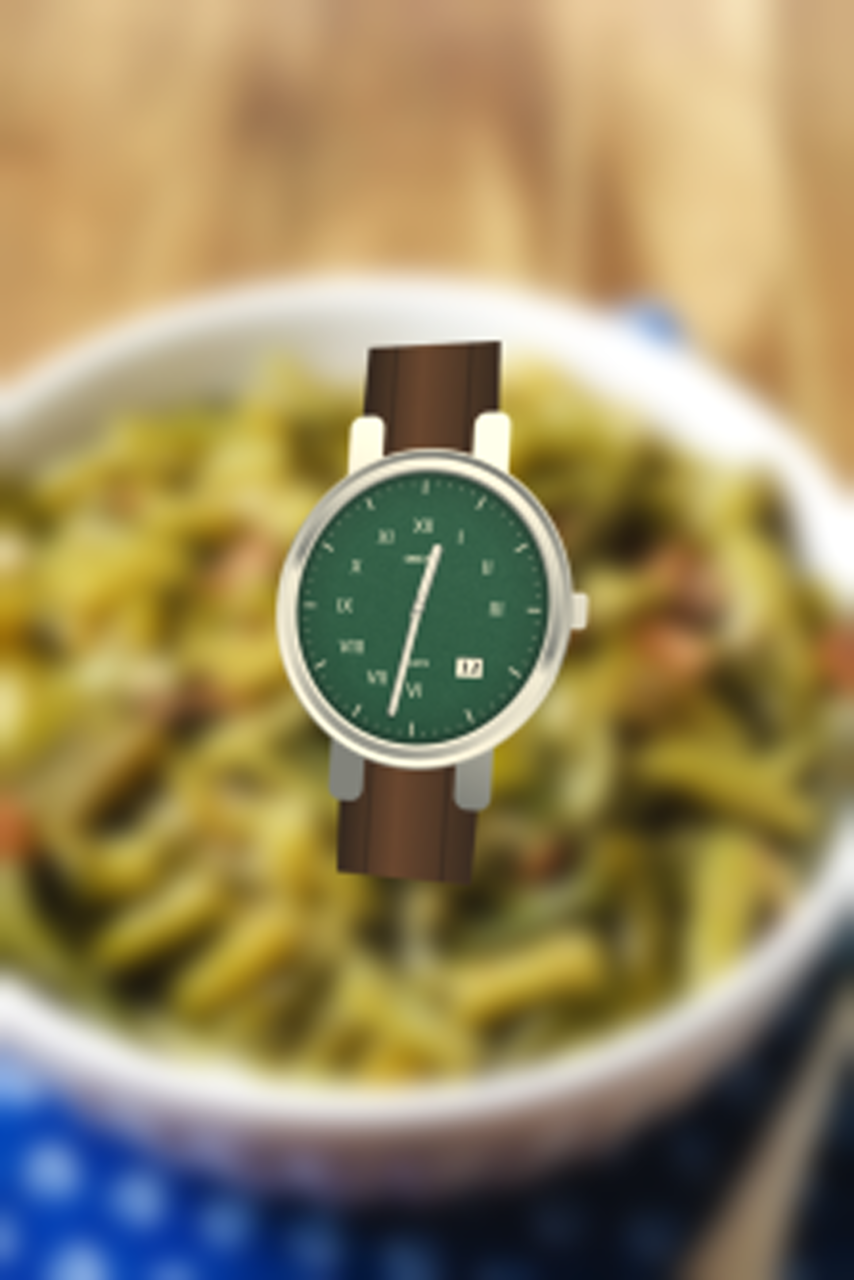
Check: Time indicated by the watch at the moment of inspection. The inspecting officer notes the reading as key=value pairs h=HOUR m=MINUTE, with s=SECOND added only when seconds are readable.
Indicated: h=12 m=32
